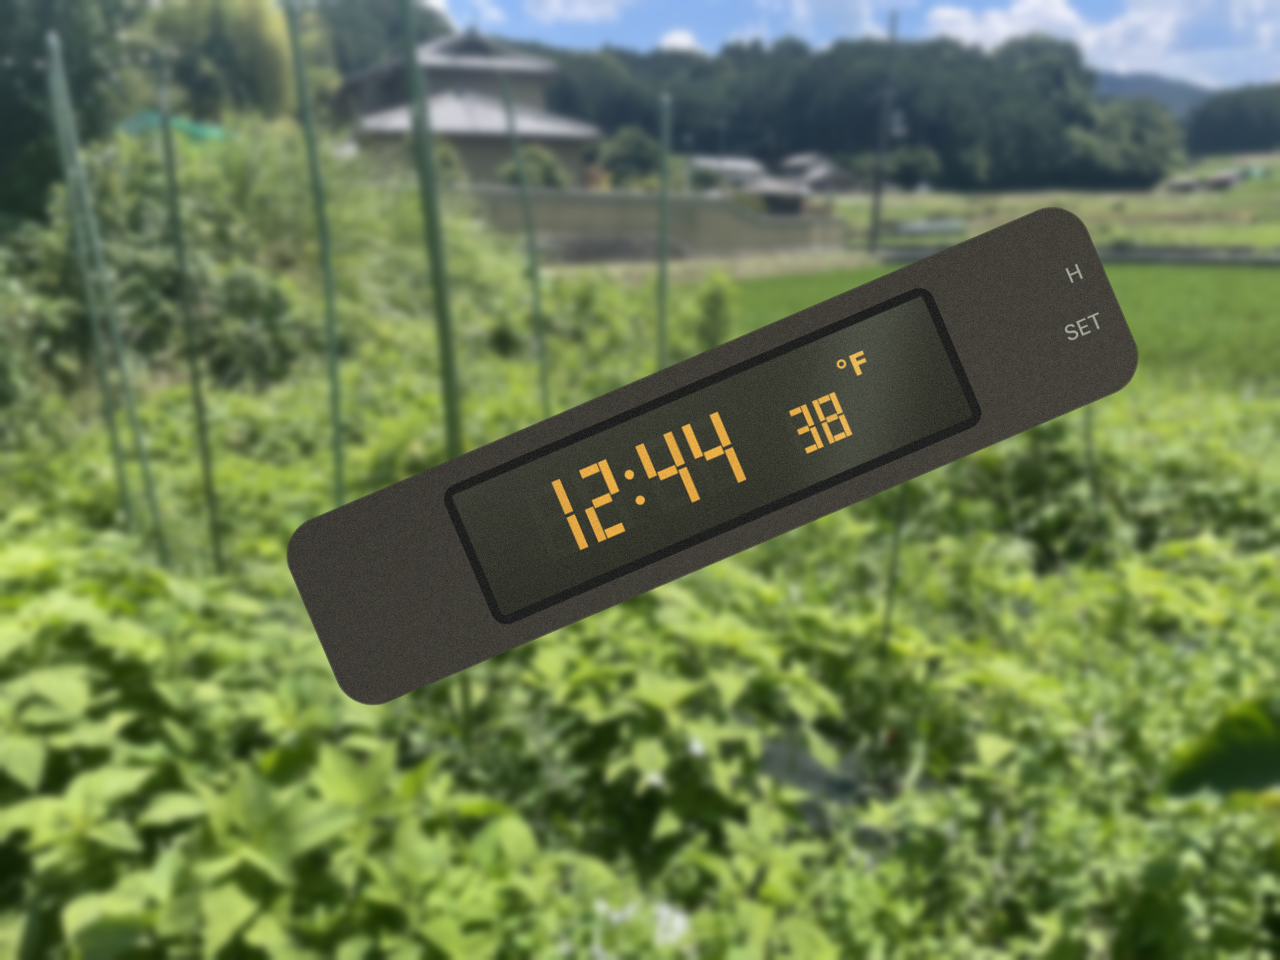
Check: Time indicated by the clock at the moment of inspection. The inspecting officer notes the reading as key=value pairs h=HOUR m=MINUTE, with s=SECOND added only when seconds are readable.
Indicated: h=12 m=44
